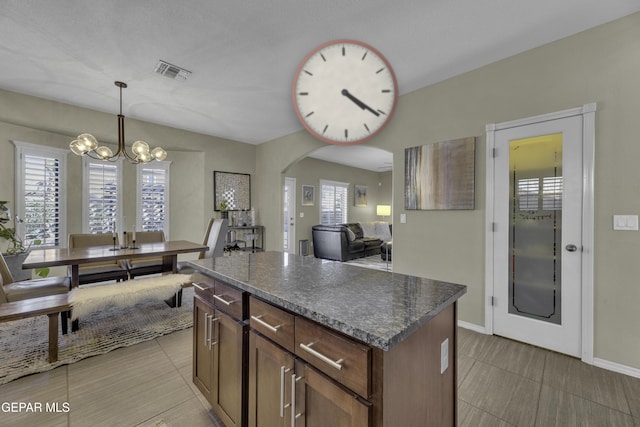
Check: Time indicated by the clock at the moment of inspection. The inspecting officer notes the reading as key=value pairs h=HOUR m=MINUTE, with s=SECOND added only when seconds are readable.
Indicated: h=4 m=21
